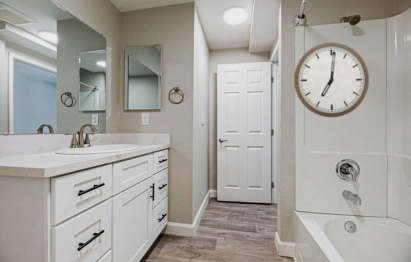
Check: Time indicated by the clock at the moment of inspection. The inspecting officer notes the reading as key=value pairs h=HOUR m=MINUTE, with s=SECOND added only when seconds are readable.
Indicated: h=7 m=1
